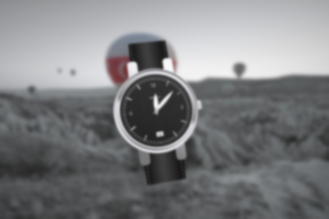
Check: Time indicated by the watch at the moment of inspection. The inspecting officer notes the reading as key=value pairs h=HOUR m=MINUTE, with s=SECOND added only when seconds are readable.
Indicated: h=12 m=8
